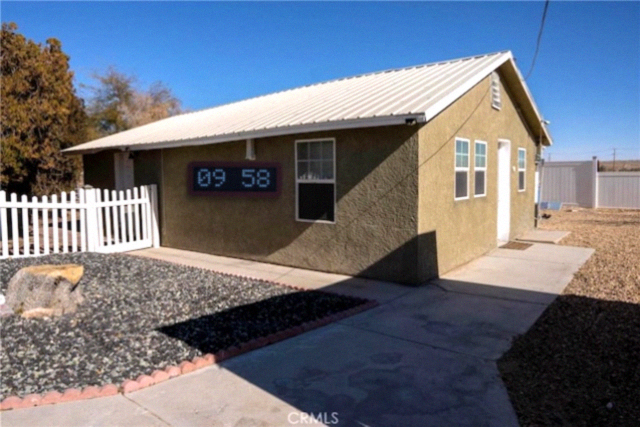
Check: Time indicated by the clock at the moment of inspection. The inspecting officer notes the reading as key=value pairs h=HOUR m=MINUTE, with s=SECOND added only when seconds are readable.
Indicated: h=9 m=58
